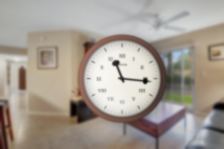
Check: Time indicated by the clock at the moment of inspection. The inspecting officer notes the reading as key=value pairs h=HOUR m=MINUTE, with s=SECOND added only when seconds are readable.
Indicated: h=11 m=16
